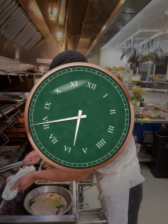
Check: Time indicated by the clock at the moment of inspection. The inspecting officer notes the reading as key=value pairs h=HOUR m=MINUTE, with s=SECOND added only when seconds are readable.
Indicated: h=5 m=40
